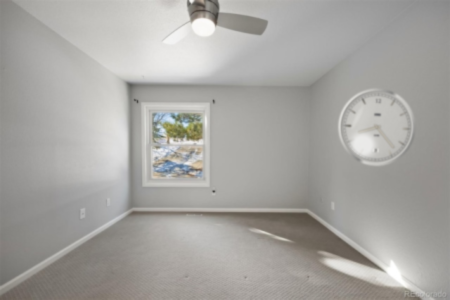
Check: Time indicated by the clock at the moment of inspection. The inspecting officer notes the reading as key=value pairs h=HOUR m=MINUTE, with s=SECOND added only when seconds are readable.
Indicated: h=8 m=23
